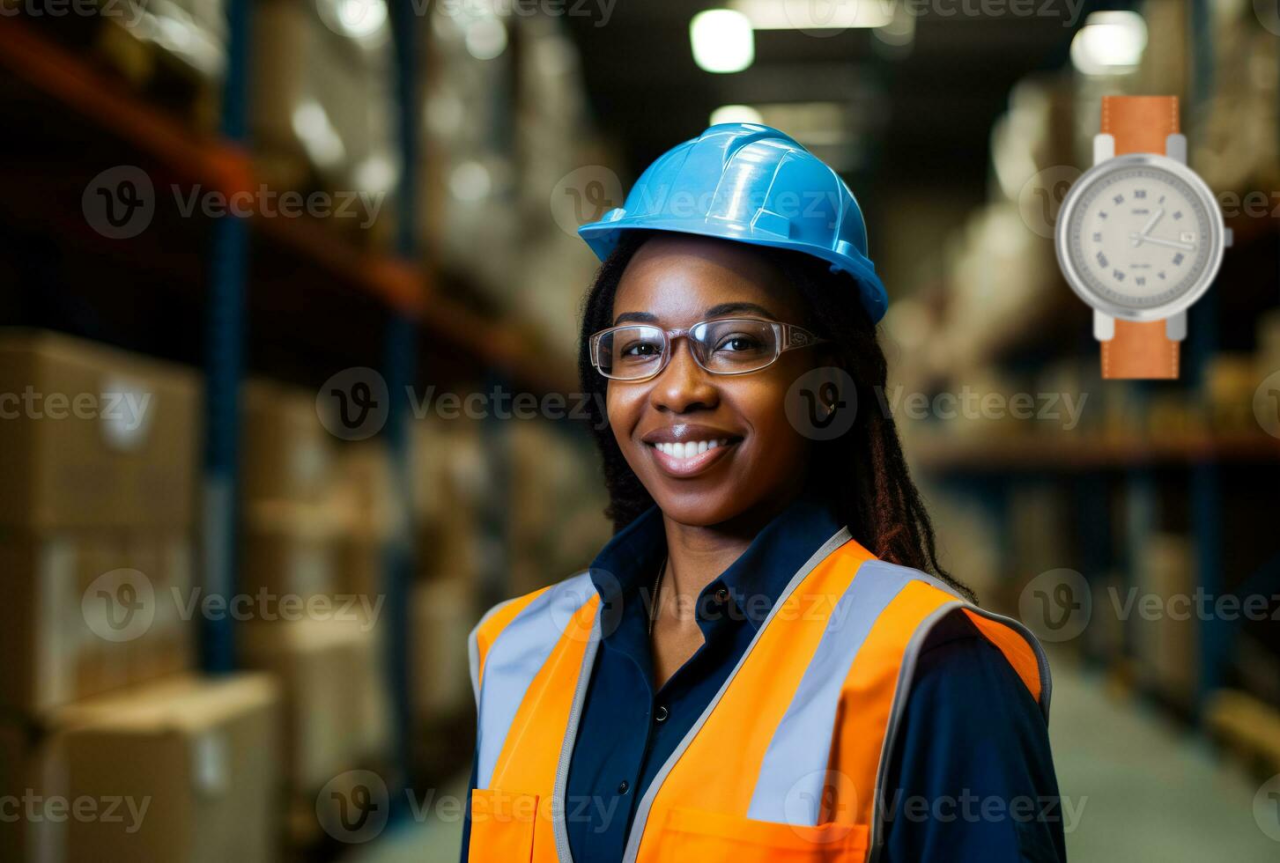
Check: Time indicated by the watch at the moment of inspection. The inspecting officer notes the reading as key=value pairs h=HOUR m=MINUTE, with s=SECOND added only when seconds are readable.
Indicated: h=1 m=17
